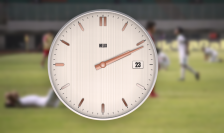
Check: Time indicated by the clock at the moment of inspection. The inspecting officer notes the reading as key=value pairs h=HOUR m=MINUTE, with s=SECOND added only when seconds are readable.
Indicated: h=2 m=11
